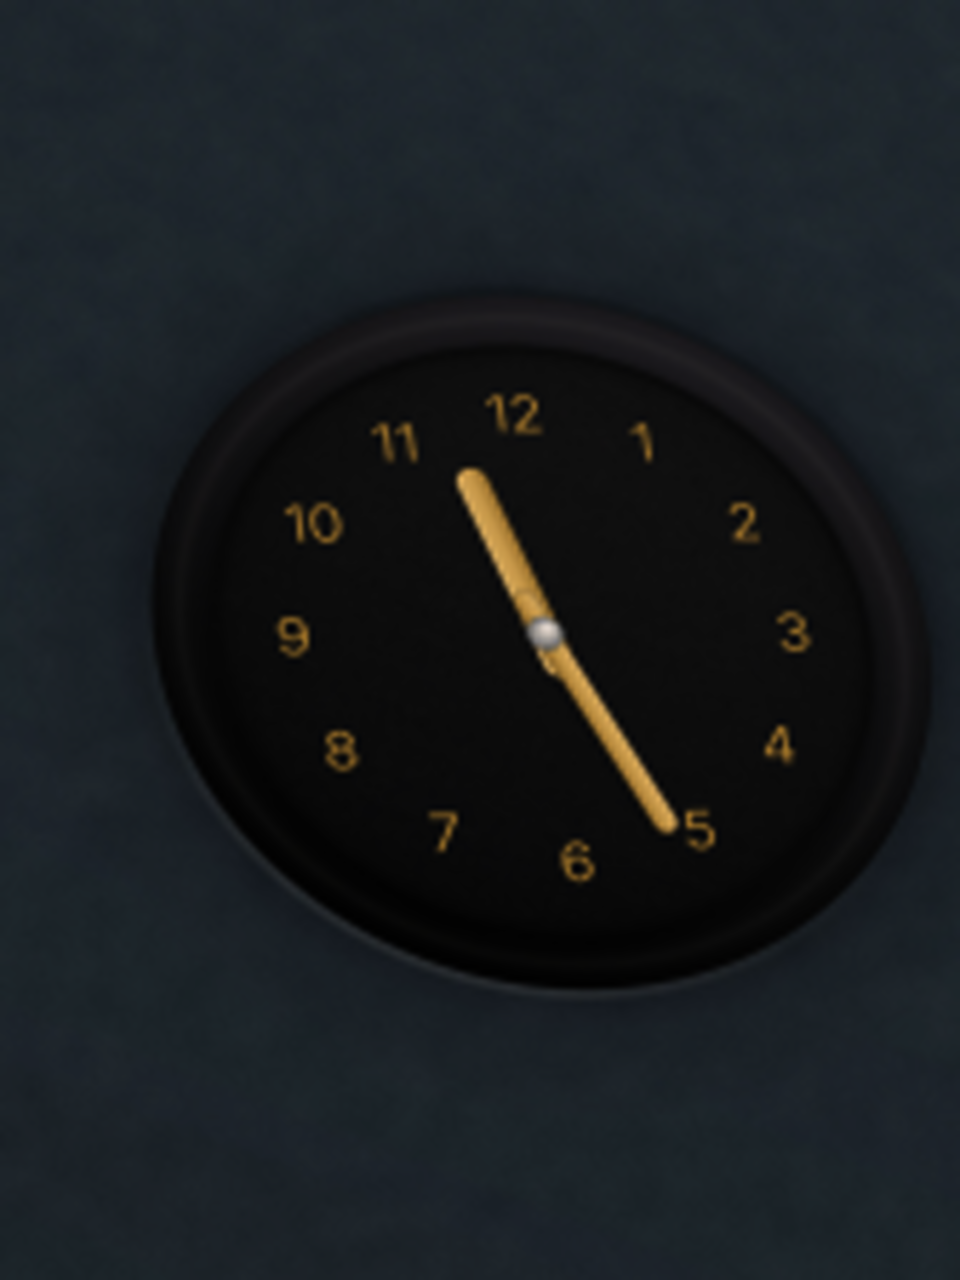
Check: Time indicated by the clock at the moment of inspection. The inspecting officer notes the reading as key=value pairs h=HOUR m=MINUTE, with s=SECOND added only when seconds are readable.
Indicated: h=11 m=26
